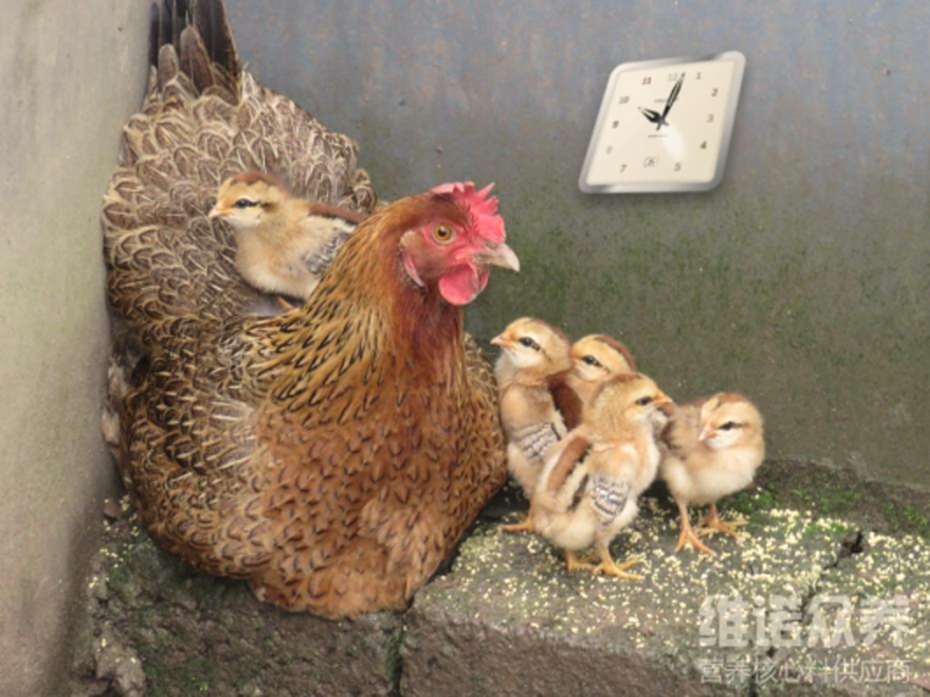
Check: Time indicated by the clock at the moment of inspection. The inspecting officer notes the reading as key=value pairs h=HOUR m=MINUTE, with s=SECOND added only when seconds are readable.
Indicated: h=10 m=2
